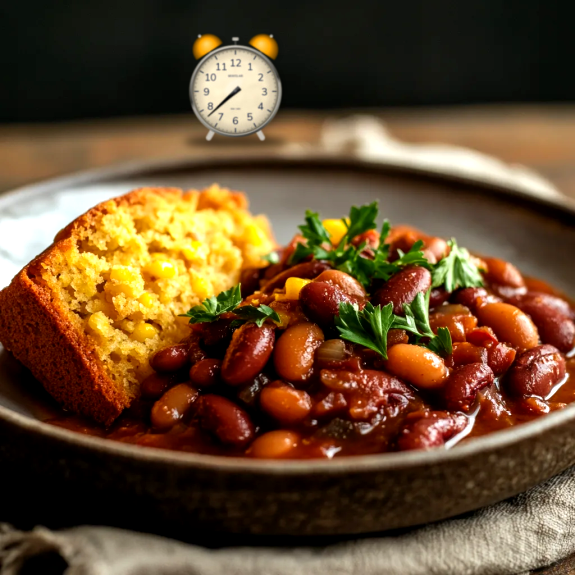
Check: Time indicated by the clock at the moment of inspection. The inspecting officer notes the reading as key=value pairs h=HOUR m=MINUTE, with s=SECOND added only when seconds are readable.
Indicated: h=7 m=38
